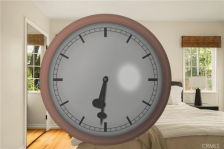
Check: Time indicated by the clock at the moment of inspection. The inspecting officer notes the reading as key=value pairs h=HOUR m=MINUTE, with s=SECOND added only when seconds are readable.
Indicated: h=6 m=31
